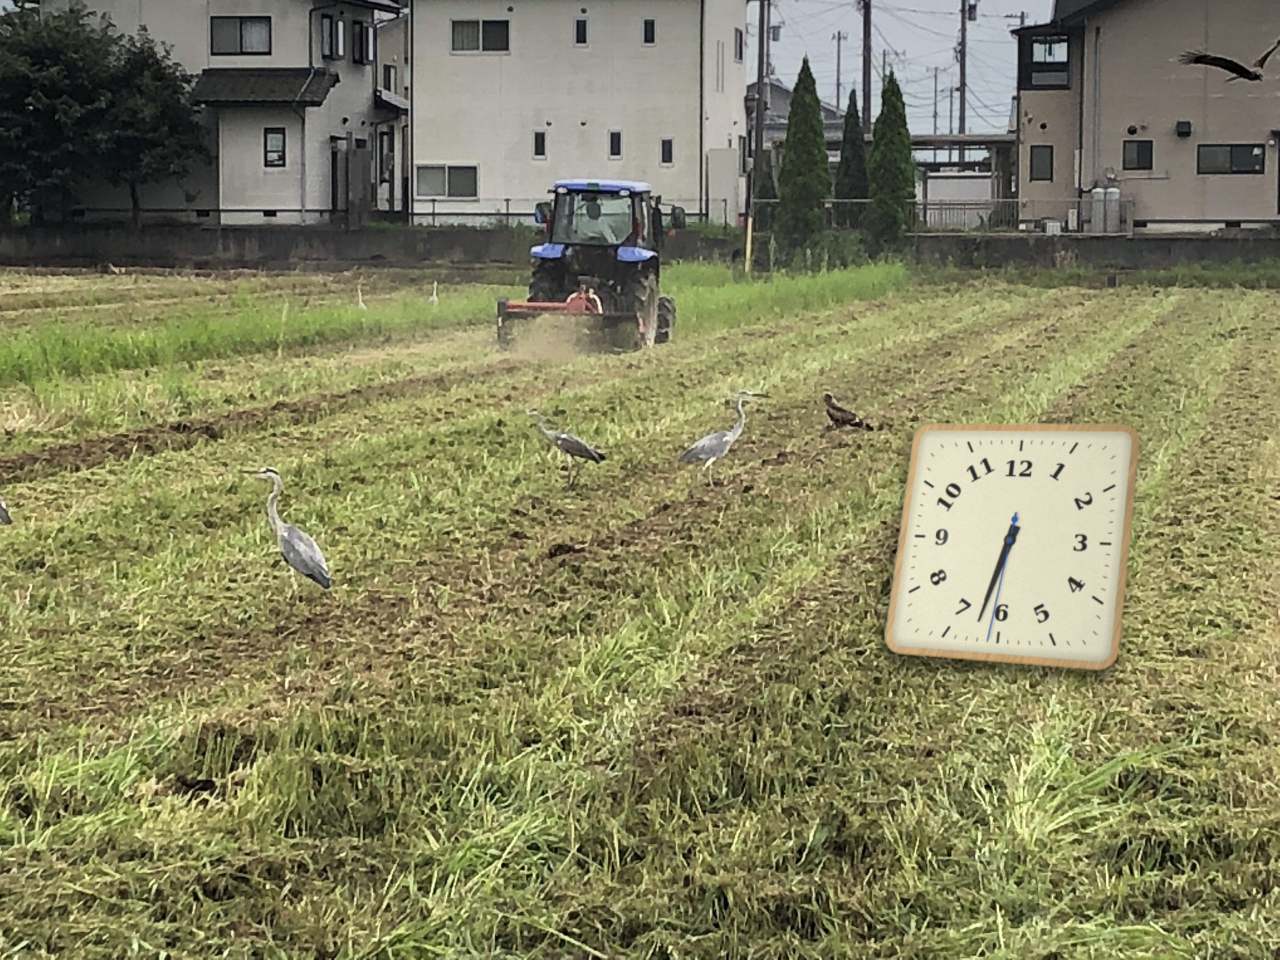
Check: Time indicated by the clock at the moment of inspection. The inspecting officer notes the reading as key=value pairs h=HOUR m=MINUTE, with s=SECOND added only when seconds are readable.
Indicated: h=6 m=32 s=31
